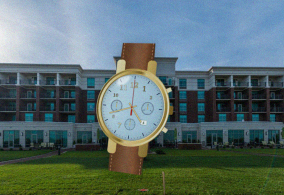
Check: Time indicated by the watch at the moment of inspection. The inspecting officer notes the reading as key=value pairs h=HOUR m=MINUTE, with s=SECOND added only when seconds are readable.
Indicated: h=4 m=42
